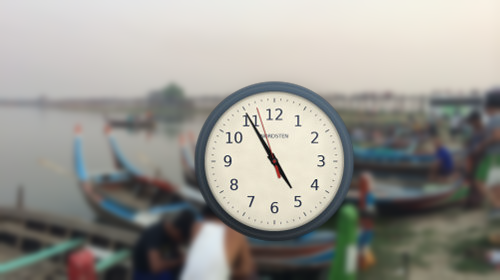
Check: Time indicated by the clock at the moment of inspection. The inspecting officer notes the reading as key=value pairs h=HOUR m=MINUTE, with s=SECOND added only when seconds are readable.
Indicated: h=4 m=54 s=57
